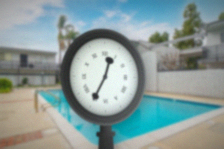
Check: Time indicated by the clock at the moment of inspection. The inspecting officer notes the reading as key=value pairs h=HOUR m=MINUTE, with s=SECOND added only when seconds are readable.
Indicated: h=12 m=35
